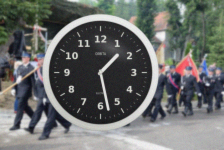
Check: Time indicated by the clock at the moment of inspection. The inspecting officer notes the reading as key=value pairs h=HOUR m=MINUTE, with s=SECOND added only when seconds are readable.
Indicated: h=1 m=28
